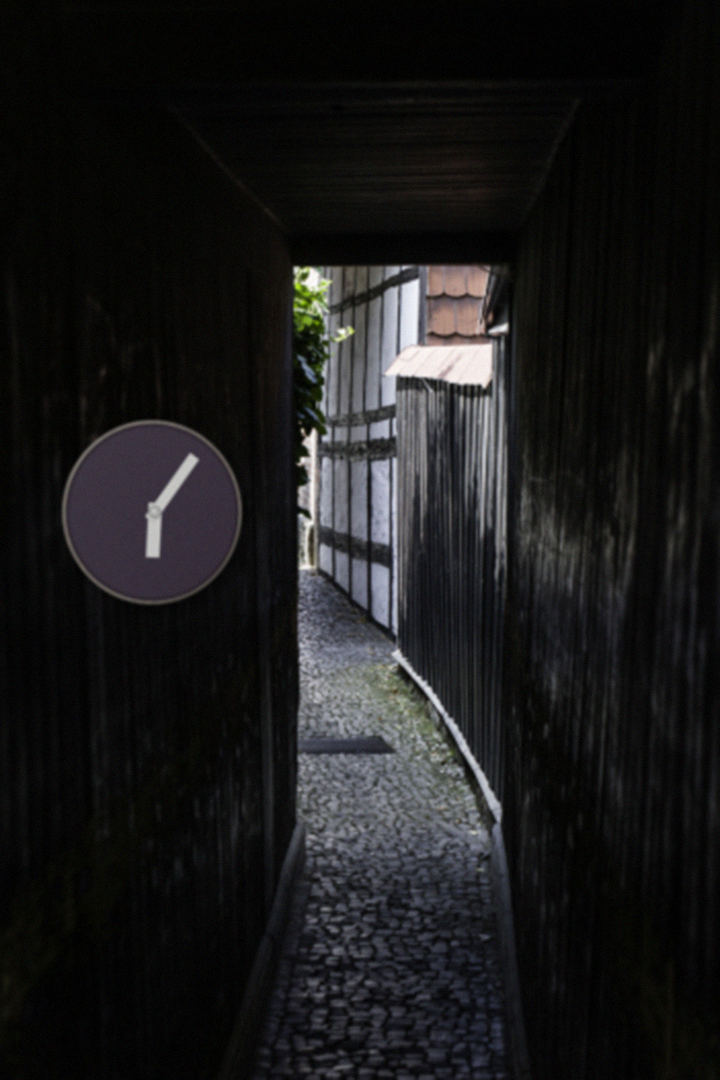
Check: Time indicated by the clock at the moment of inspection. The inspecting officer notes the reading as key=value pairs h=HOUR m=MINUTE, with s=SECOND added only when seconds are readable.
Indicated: h=6 m=6
